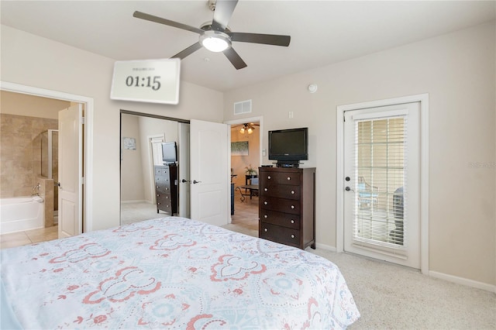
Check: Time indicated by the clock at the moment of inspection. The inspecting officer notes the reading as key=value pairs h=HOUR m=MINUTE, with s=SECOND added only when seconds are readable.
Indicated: h=1 m=15
